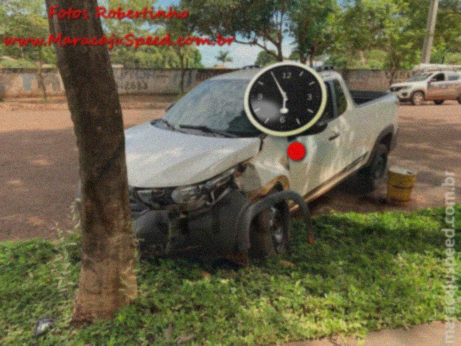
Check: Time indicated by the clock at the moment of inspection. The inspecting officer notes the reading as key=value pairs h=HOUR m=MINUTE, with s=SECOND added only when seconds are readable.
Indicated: h=5 m=55
